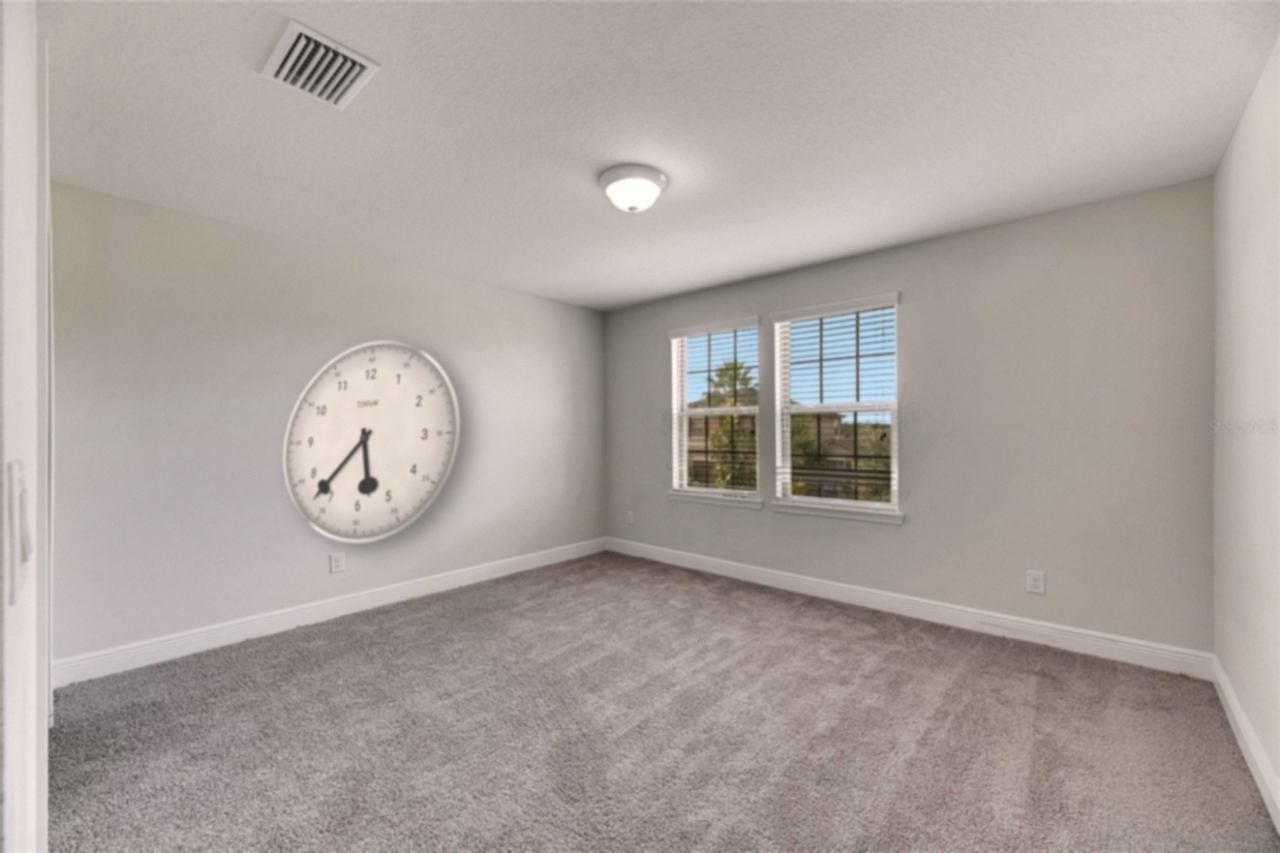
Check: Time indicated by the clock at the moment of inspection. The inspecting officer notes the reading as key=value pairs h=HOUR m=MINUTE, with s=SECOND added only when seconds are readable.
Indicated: h=5 m=37
